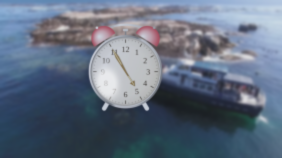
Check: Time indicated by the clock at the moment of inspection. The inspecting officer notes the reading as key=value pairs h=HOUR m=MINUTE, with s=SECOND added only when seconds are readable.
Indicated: h=4 m=55
